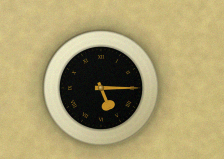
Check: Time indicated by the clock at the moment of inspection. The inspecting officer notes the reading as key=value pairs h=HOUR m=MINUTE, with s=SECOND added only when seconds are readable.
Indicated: h=5 m=15
